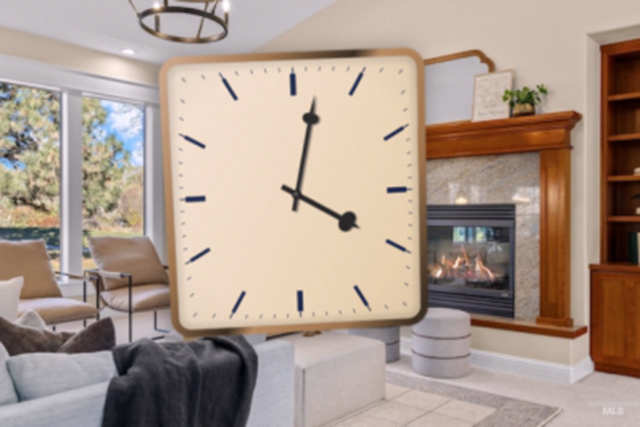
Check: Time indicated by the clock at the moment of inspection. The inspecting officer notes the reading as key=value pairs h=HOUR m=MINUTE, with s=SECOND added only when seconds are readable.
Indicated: h=4 m=2
